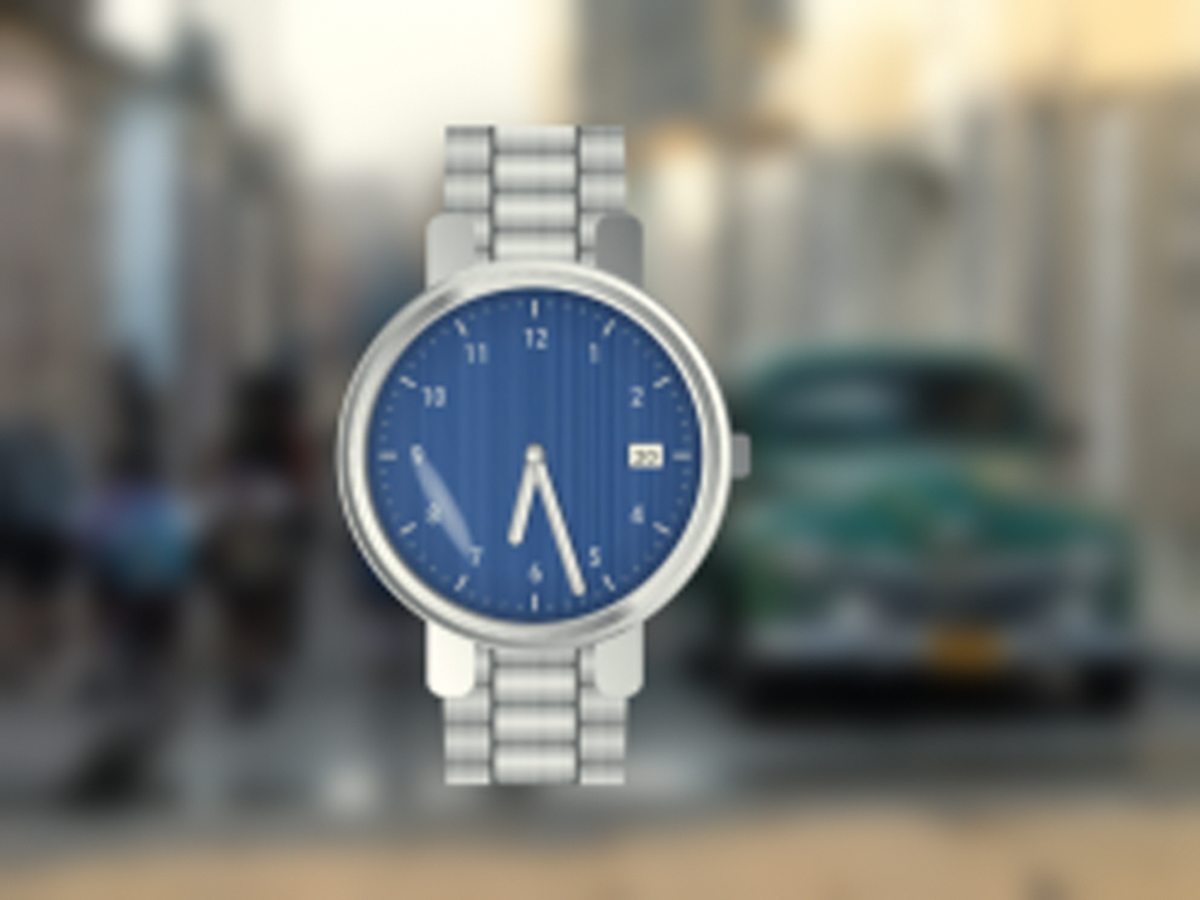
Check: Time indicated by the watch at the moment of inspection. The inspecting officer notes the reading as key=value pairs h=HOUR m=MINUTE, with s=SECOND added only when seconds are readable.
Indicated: h=6 m=27
